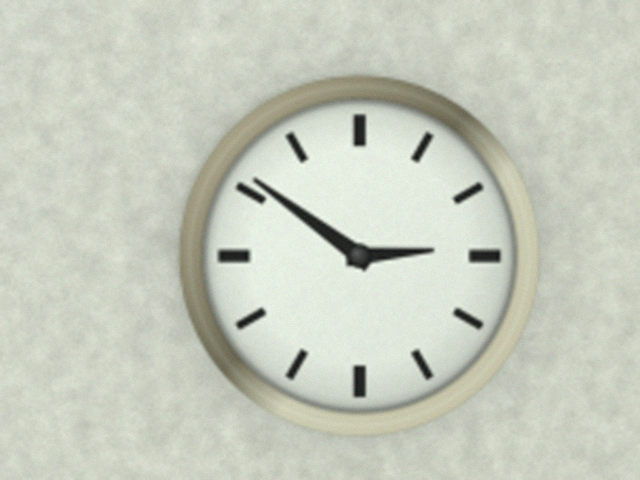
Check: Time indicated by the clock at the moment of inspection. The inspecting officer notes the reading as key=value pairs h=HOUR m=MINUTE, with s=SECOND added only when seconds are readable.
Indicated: h=2 m=51
